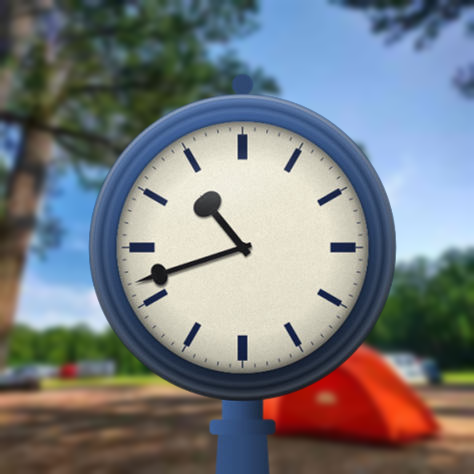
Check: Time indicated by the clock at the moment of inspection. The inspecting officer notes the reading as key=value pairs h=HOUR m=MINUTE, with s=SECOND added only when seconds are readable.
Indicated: h=10 m=42
